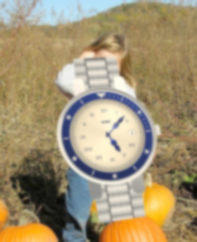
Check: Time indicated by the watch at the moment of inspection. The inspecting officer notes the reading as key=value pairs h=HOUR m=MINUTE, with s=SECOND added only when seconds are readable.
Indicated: h=5 m=8
